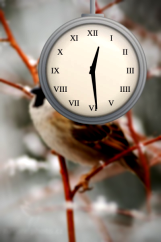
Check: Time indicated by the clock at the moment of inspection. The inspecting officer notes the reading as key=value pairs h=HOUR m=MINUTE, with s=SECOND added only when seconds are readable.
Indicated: h=12 m=29
